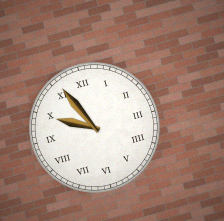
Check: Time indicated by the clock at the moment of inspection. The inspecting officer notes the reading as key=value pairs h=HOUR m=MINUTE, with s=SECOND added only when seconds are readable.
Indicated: h=9 m=56
